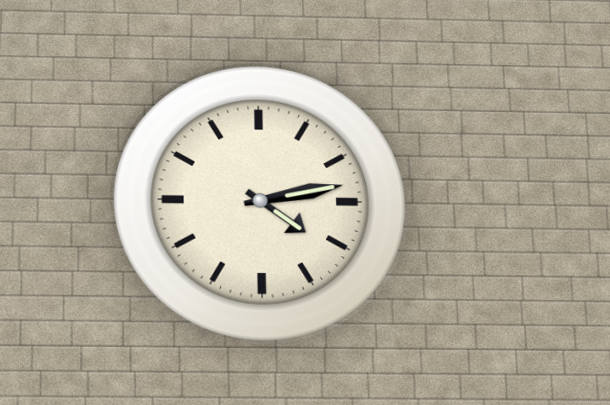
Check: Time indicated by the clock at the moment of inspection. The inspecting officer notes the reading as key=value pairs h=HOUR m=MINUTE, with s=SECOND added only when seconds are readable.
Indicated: h=4 m=13
